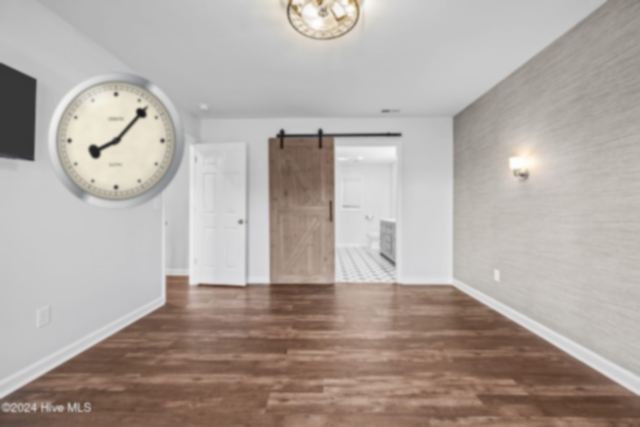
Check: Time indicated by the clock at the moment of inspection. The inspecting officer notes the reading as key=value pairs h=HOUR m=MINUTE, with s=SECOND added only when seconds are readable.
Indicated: h=8 m=7
